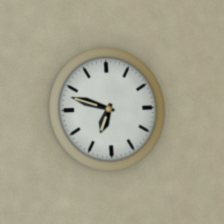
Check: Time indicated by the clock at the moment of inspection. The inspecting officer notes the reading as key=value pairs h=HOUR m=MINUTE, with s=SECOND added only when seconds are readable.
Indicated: h=6 m=48
